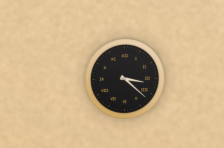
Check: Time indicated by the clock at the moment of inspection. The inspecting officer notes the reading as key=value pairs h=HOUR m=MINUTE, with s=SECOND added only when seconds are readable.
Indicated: h=3 m=22
